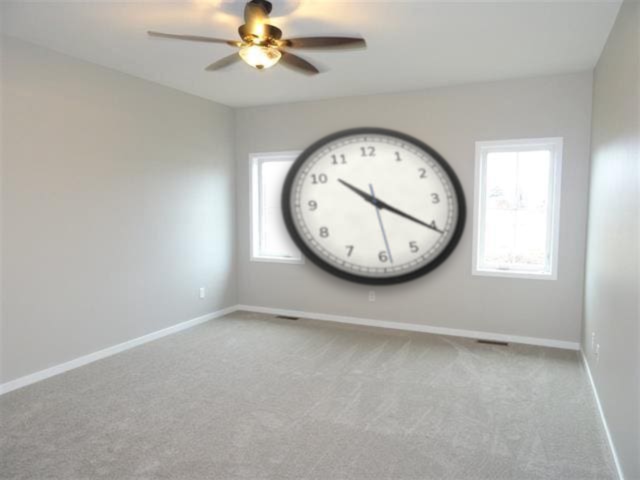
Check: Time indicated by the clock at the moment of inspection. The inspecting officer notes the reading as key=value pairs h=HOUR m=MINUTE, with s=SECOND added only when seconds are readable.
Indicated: h=10 m=20 s=29
